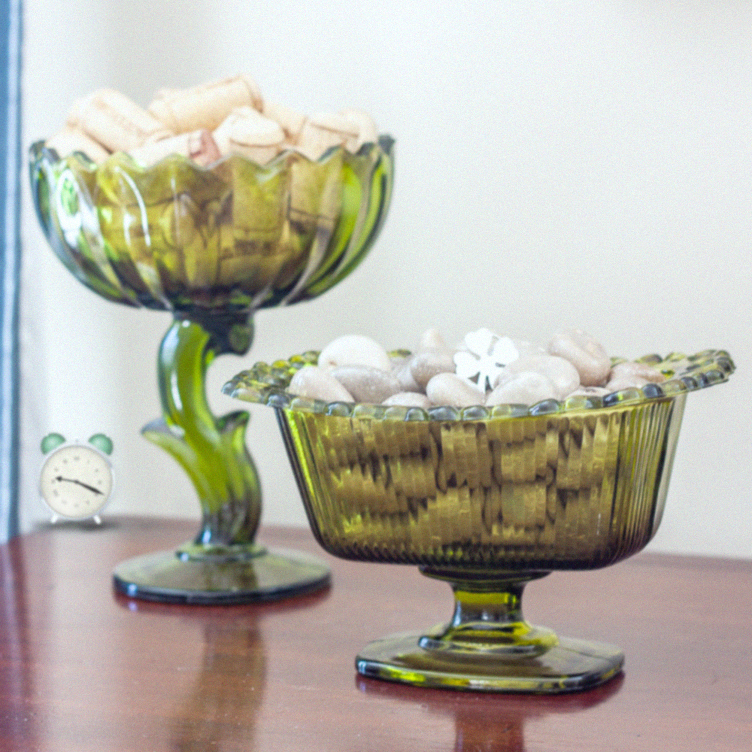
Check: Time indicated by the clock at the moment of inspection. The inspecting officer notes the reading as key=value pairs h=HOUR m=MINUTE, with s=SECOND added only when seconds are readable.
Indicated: h=9 m=19
